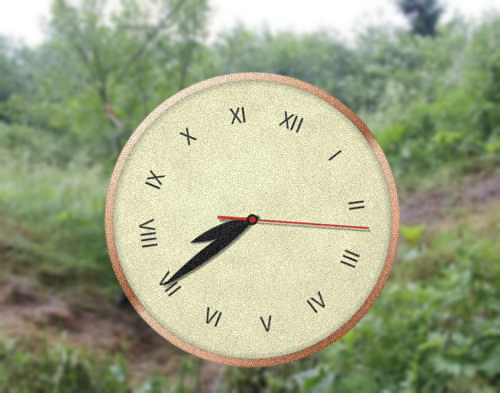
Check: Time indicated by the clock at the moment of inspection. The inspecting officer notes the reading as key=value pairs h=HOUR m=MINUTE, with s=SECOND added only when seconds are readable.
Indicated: h=7 m=35 s=12
